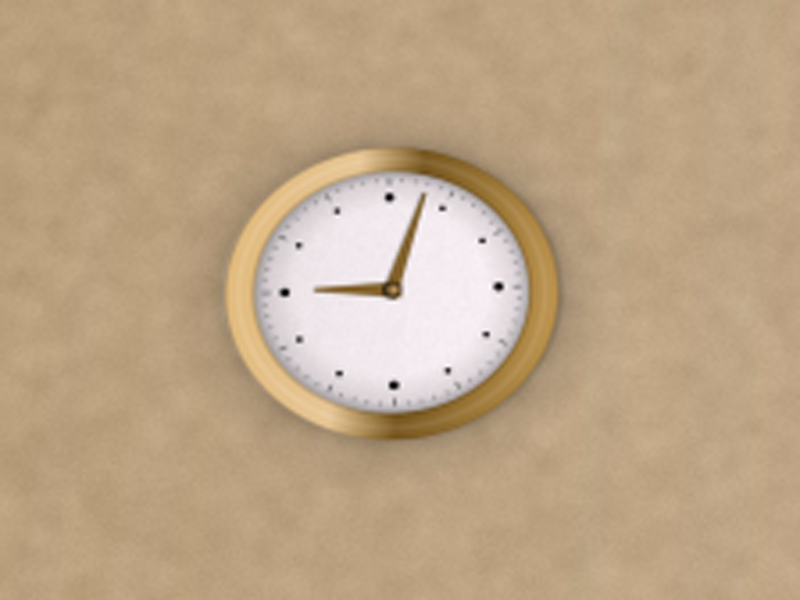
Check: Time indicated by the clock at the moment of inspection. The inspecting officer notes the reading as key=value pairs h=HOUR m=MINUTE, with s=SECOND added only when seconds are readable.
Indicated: h=9 m=3
